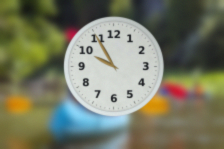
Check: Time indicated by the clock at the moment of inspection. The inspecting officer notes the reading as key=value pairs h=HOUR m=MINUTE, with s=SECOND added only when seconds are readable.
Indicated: h=9 m=55
